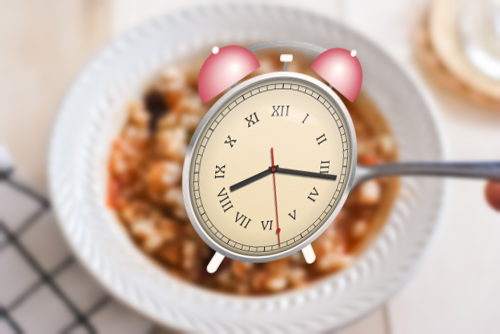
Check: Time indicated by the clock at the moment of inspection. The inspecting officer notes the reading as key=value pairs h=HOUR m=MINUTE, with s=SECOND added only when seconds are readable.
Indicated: h=8 m=16 s=28
